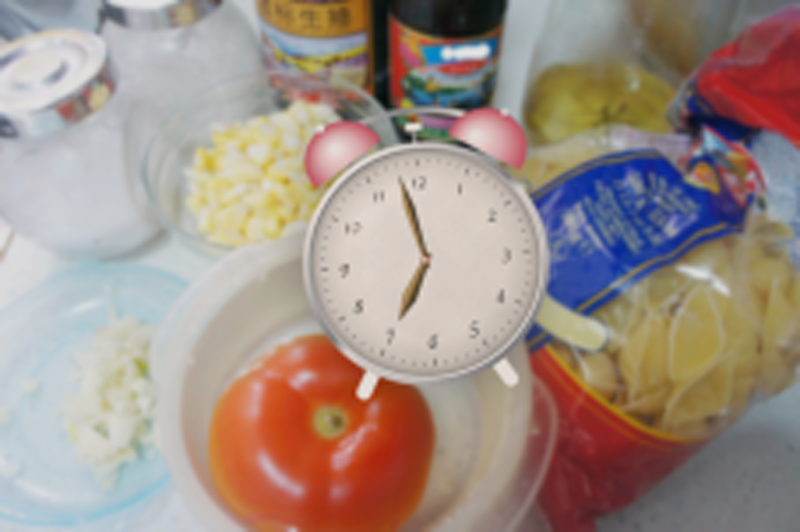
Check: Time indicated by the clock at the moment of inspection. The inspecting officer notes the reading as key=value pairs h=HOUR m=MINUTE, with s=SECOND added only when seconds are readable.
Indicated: h=6 m=58
